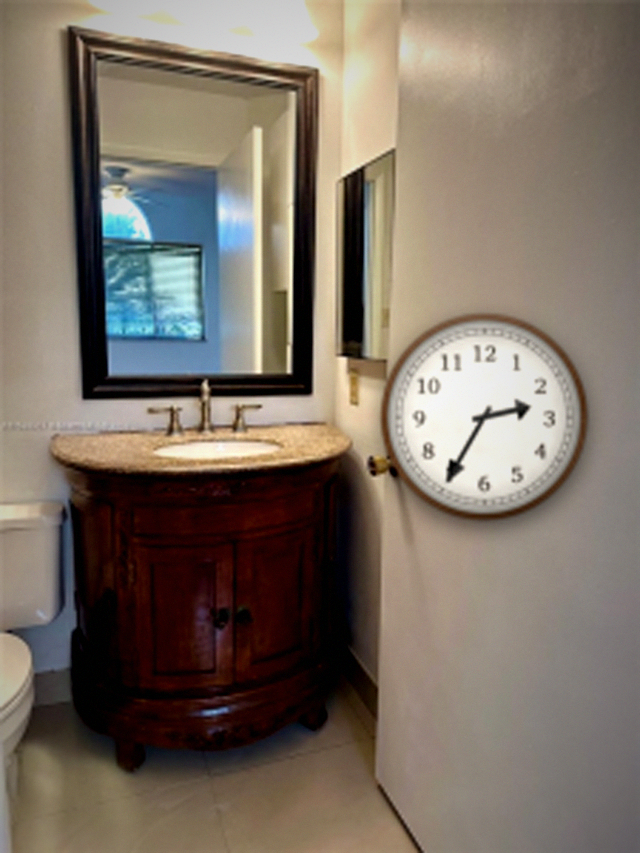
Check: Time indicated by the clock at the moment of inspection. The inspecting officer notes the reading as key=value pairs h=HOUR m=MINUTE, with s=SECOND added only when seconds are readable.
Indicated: h=2 m=35
